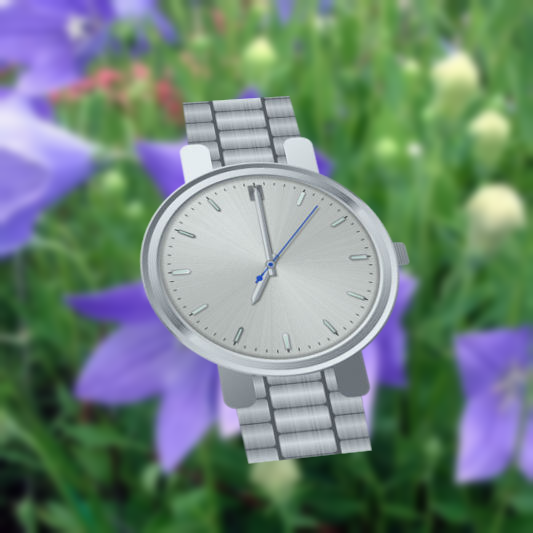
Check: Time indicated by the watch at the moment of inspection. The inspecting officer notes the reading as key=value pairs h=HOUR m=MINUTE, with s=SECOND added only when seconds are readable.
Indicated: h=7 m=0 s=7
